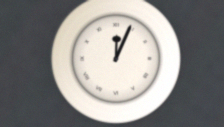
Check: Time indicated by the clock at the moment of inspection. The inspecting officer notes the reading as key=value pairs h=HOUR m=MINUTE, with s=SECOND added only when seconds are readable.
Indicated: h=12 m=4
